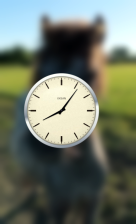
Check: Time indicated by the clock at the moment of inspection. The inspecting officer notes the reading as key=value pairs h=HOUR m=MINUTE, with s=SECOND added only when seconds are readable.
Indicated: h=8 m=6
